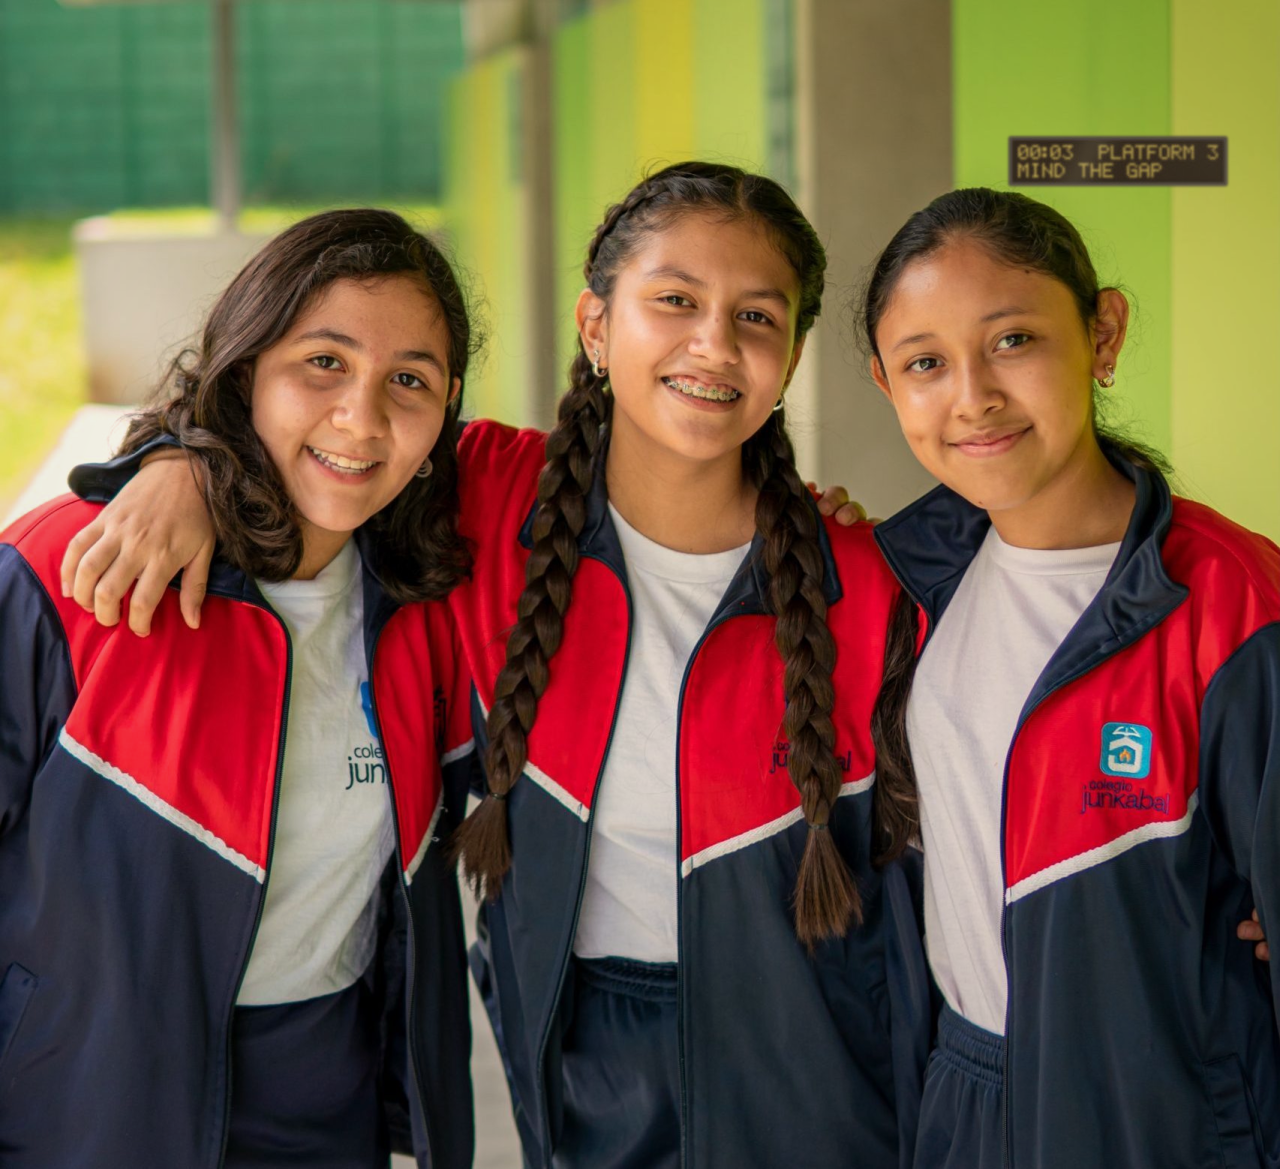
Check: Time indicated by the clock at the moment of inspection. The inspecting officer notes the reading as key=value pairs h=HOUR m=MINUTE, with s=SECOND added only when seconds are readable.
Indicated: h=0 m=3
